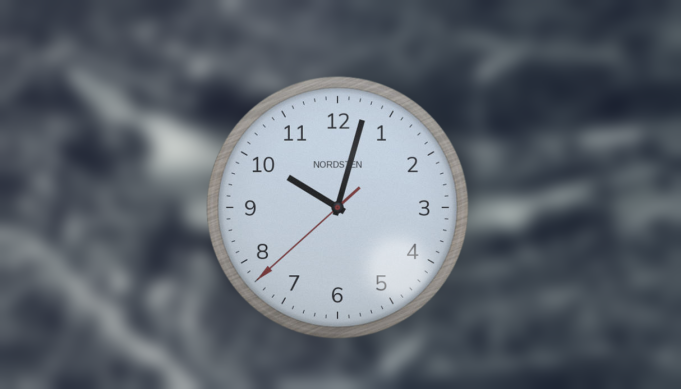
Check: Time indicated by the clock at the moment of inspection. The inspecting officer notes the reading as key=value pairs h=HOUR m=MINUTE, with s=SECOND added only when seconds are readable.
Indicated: h=10 m=2 s=38
